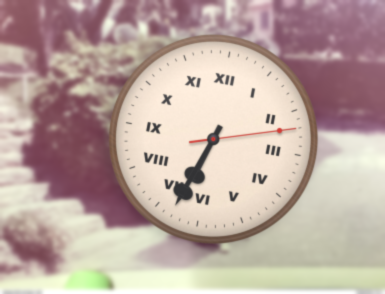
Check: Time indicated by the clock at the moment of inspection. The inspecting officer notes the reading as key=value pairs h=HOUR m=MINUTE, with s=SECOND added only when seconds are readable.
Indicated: h=6 m=33 s=12
